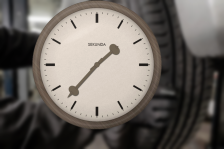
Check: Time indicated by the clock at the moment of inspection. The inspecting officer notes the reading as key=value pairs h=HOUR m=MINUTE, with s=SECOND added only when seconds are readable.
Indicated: h=1 m=37
